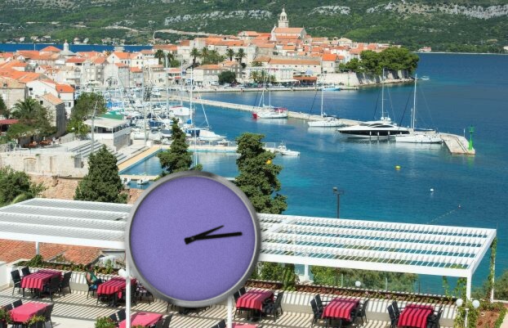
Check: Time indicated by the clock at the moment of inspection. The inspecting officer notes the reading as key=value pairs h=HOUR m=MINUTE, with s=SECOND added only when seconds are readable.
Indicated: h=2 m=14
